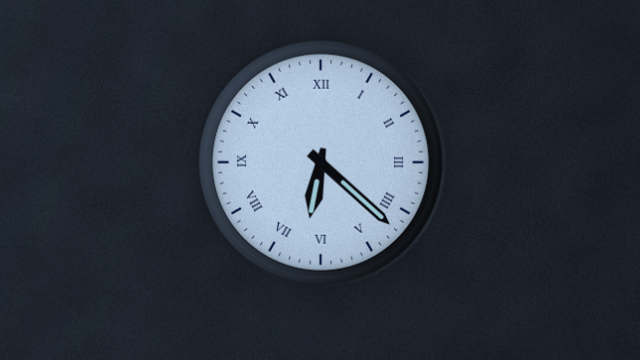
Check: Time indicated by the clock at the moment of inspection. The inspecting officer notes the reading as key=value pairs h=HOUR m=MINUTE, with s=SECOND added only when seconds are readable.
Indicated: h=6 m=22
